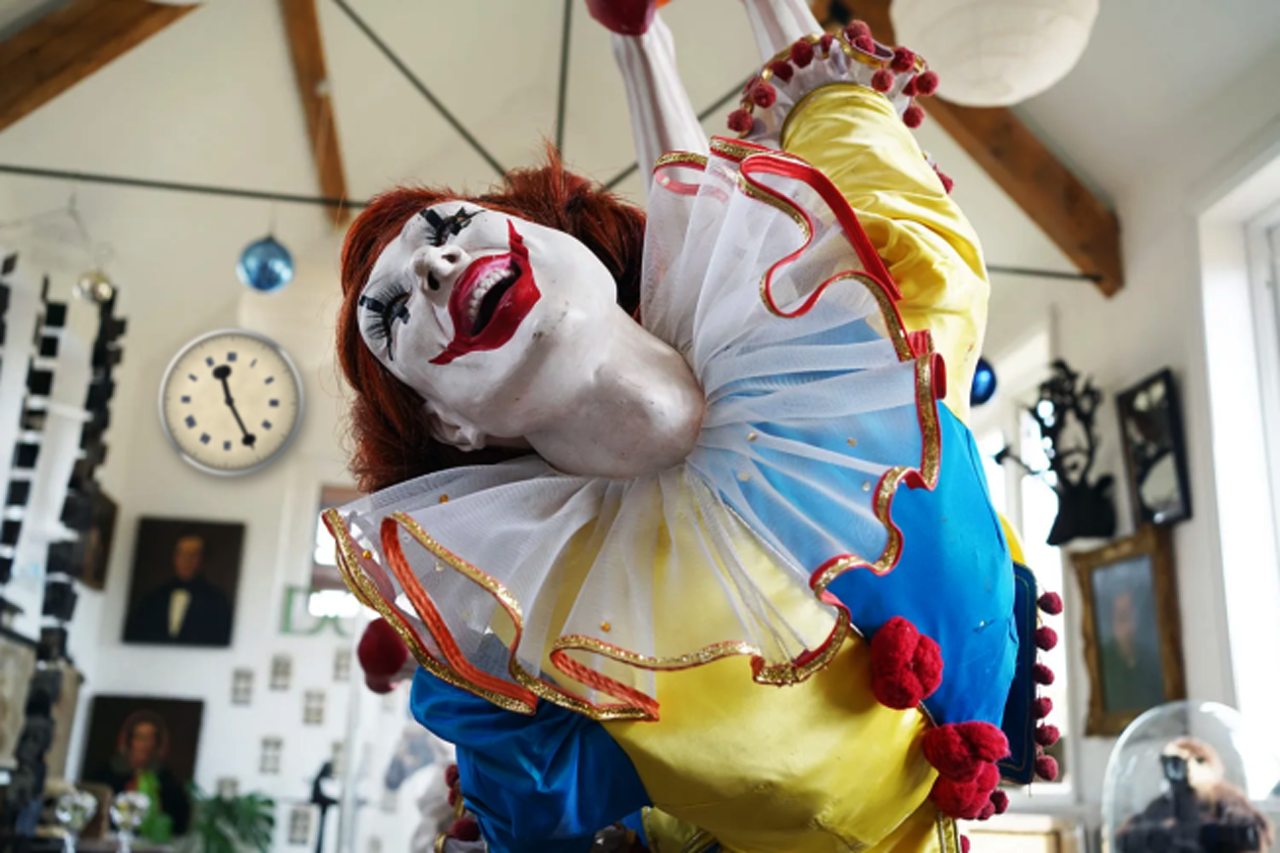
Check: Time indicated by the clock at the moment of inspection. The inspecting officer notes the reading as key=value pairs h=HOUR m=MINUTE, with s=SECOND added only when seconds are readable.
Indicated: h=11 m=25
